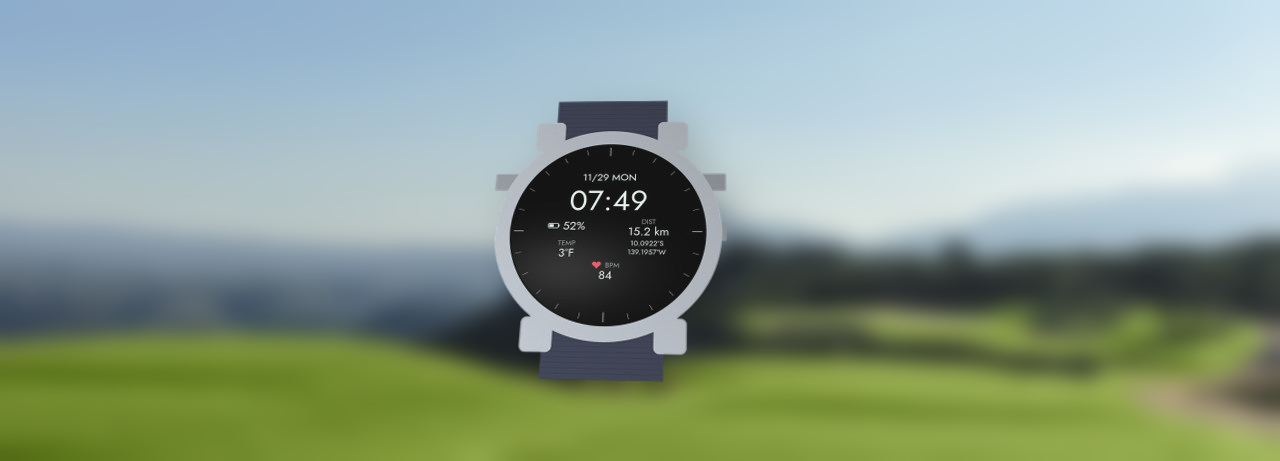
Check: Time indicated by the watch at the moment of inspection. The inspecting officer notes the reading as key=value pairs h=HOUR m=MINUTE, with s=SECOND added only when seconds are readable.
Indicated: h=7 m=49
